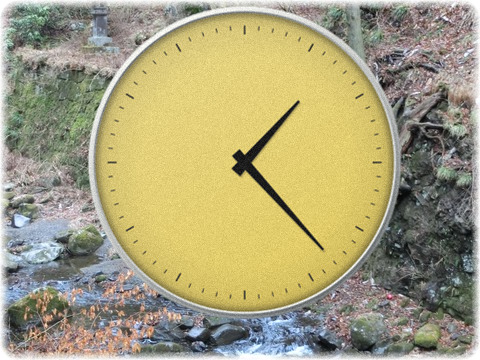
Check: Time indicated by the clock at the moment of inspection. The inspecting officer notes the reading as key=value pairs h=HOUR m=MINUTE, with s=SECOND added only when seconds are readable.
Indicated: h=1 m=23
